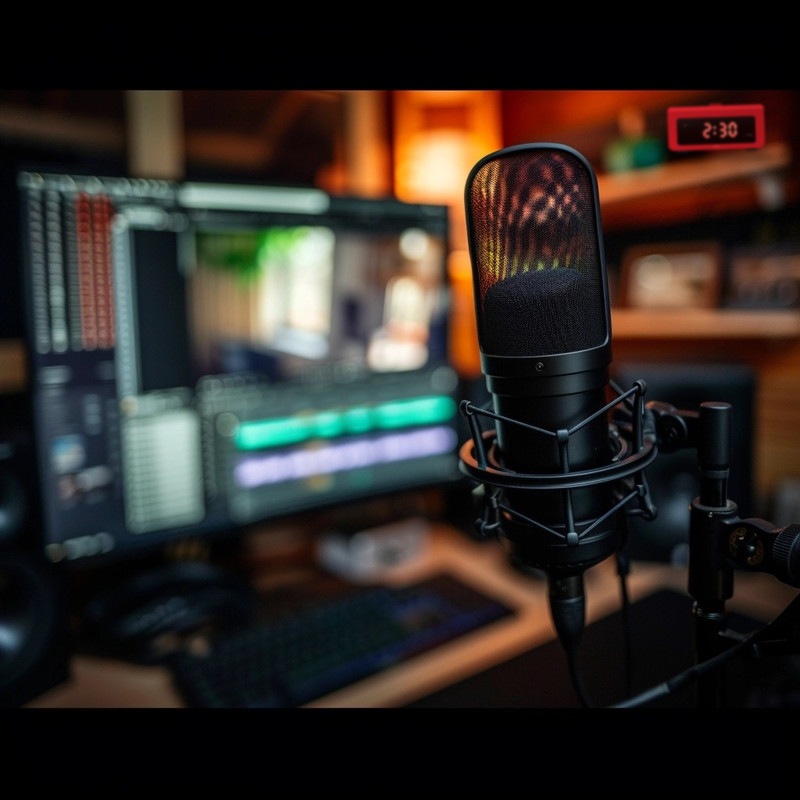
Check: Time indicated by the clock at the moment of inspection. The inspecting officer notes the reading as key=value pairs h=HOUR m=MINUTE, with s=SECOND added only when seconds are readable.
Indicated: h=2 m=30
